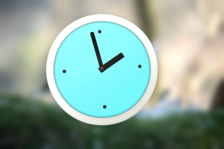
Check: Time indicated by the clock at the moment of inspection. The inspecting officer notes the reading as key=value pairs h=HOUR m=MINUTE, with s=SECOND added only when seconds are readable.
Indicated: h=1 m=58
